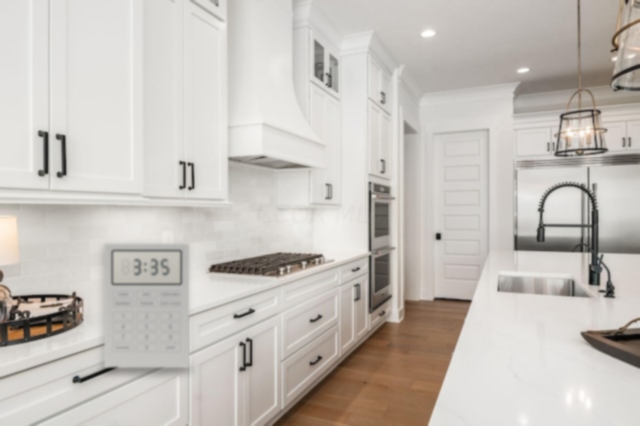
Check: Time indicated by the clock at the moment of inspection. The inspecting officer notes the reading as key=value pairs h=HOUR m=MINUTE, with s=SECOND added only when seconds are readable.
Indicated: h=3 m=35
